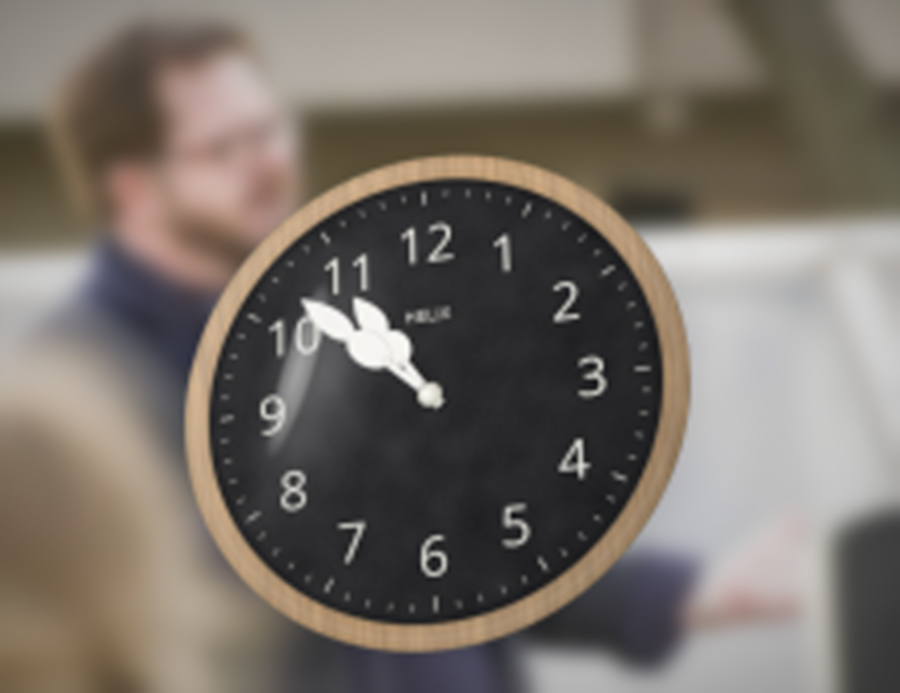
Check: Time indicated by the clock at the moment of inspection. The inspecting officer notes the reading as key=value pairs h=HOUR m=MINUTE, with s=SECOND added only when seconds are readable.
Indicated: h=10 m=52
